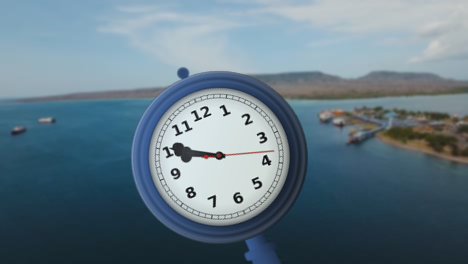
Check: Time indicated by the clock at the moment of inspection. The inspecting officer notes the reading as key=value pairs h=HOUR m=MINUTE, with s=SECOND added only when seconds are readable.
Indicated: h=9 m=50 s=18
